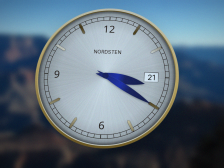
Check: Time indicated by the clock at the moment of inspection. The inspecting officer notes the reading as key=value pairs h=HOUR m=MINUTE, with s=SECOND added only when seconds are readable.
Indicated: h=3 m=20
